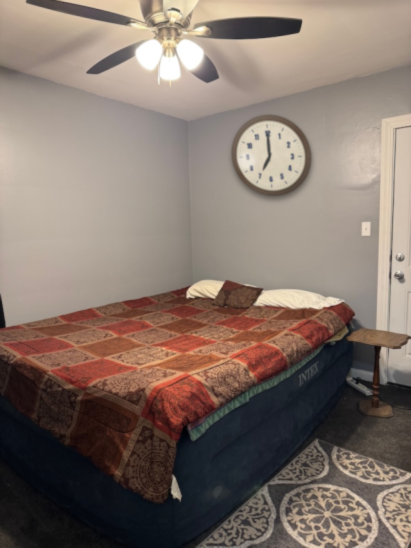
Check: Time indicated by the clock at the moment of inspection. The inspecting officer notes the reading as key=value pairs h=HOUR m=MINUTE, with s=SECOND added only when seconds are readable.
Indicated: h=7 m=0
